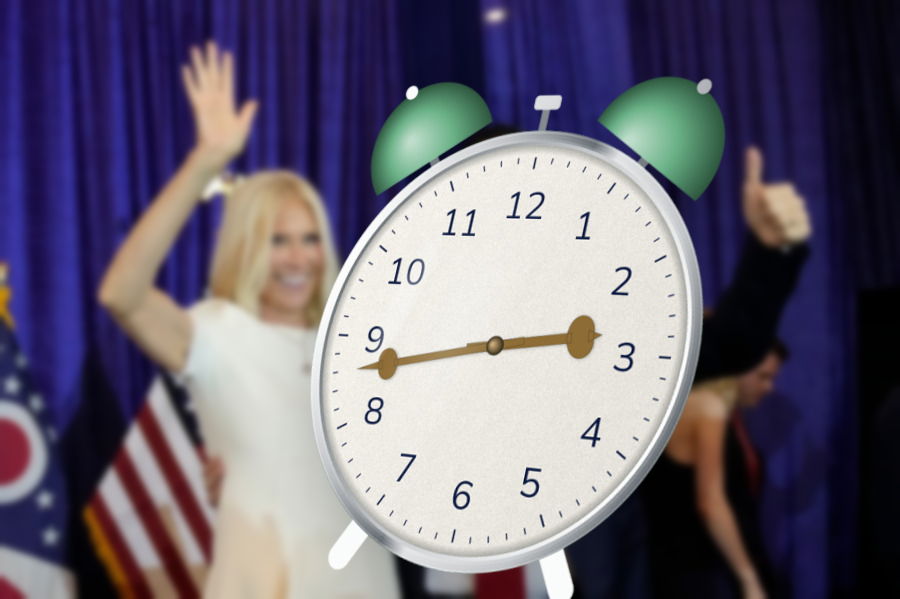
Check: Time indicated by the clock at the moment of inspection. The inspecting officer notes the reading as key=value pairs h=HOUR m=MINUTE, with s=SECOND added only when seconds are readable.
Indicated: h=2 m=43
